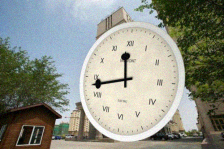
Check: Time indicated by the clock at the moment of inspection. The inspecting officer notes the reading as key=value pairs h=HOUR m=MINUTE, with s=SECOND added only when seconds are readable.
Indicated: h=11 m=43
